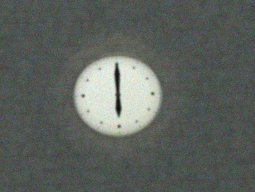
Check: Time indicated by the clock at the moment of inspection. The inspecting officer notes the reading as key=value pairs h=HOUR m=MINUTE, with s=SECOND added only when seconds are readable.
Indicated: h=6 m=0
